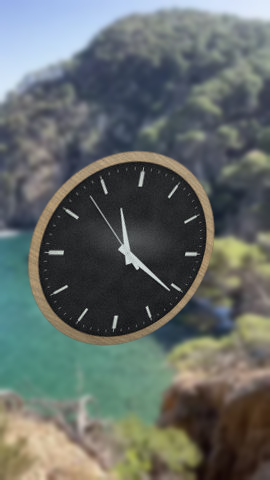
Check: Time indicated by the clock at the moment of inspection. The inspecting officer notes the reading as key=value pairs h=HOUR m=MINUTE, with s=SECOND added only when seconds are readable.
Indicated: h=11 m=20 s=53
